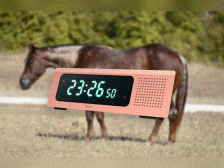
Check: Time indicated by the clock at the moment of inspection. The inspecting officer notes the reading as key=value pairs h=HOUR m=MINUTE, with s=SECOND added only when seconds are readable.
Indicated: h=23 m=26 s=50
